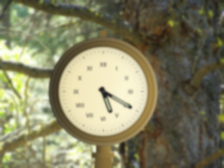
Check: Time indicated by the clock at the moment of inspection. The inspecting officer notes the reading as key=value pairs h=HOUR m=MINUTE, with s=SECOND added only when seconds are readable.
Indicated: h=5 m=20
